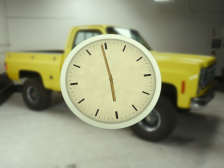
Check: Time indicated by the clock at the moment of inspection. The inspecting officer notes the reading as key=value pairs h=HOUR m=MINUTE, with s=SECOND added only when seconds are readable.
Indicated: h=5 m=59
